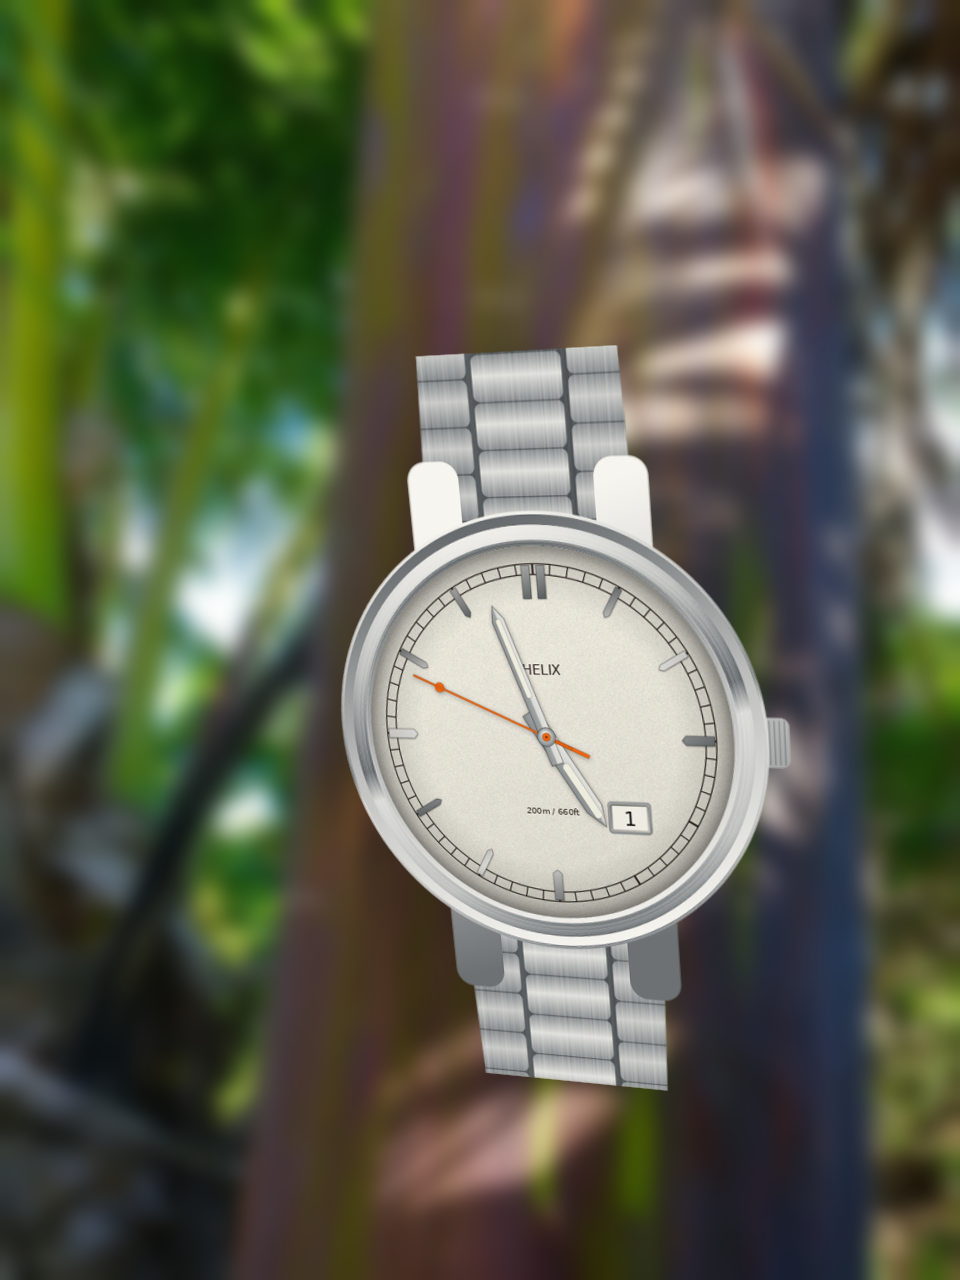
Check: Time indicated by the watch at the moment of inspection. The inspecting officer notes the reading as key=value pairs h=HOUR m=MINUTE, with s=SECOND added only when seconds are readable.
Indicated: h=4 m=56 s=49
